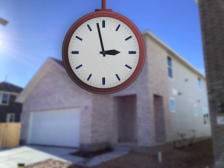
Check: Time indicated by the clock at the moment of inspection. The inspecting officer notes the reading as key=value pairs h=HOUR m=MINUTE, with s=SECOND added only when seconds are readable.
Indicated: h=2 m=58
